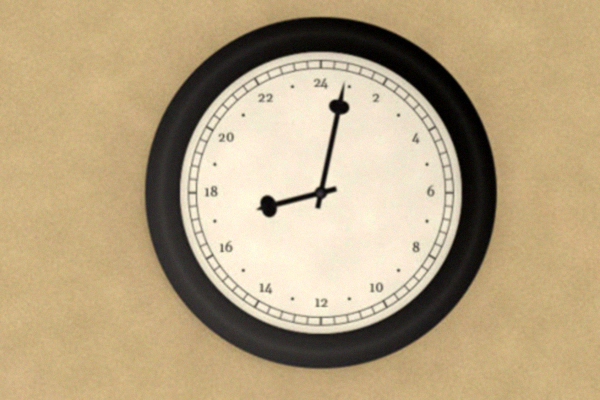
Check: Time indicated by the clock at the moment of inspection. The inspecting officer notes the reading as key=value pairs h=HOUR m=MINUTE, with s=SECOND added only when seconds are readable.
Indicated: h=17 m=2
